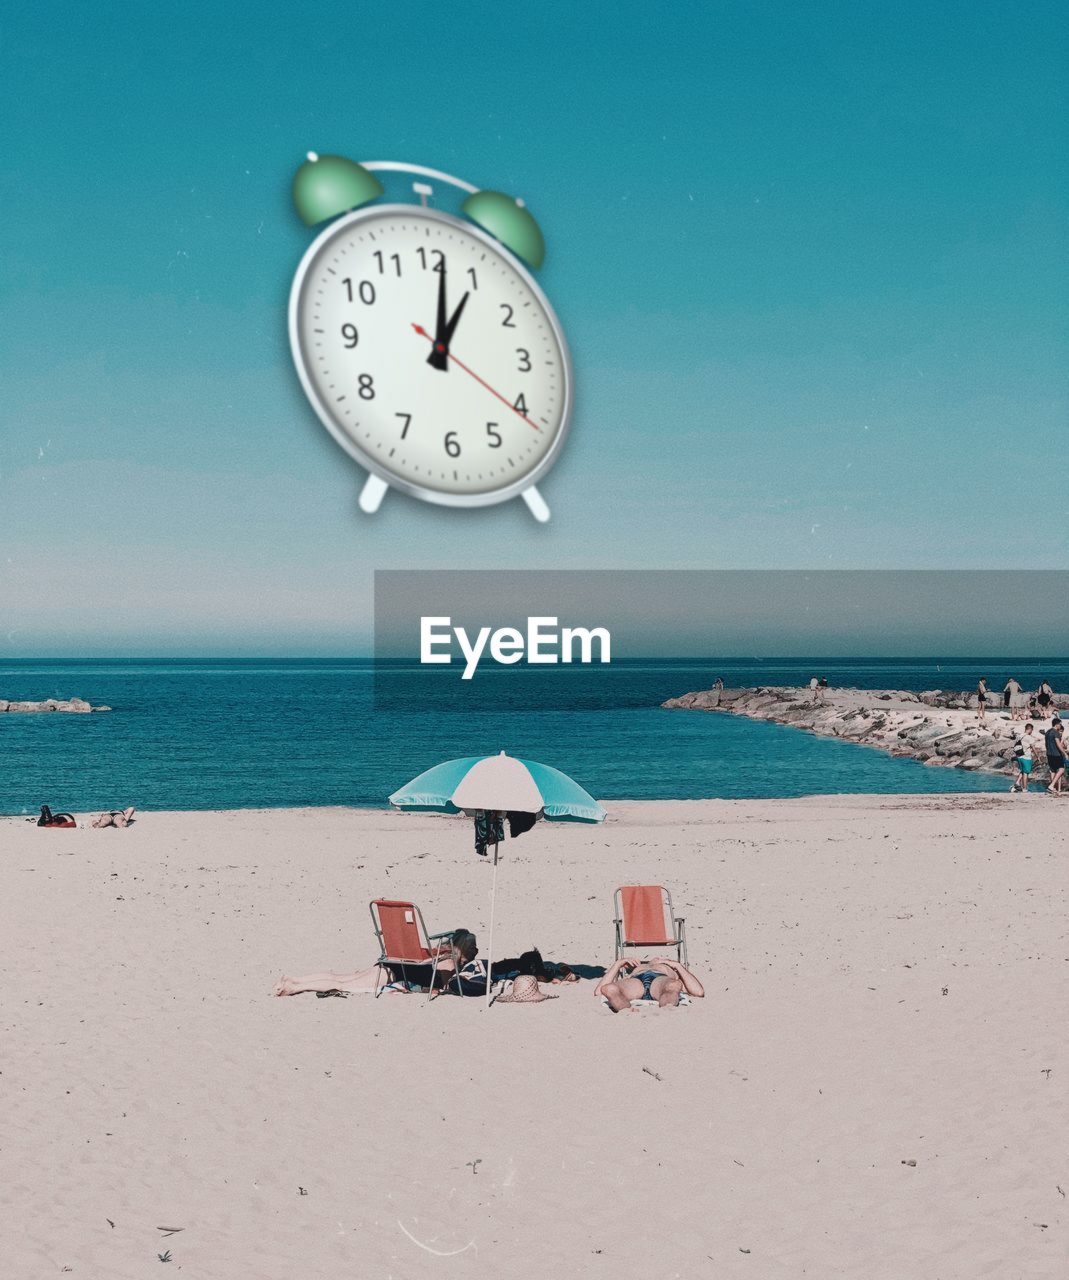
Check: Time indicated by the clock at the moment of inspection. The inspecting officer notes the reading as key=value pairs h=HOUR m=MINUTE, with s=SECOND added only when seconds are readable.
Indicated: h=1 m=1 s=21
